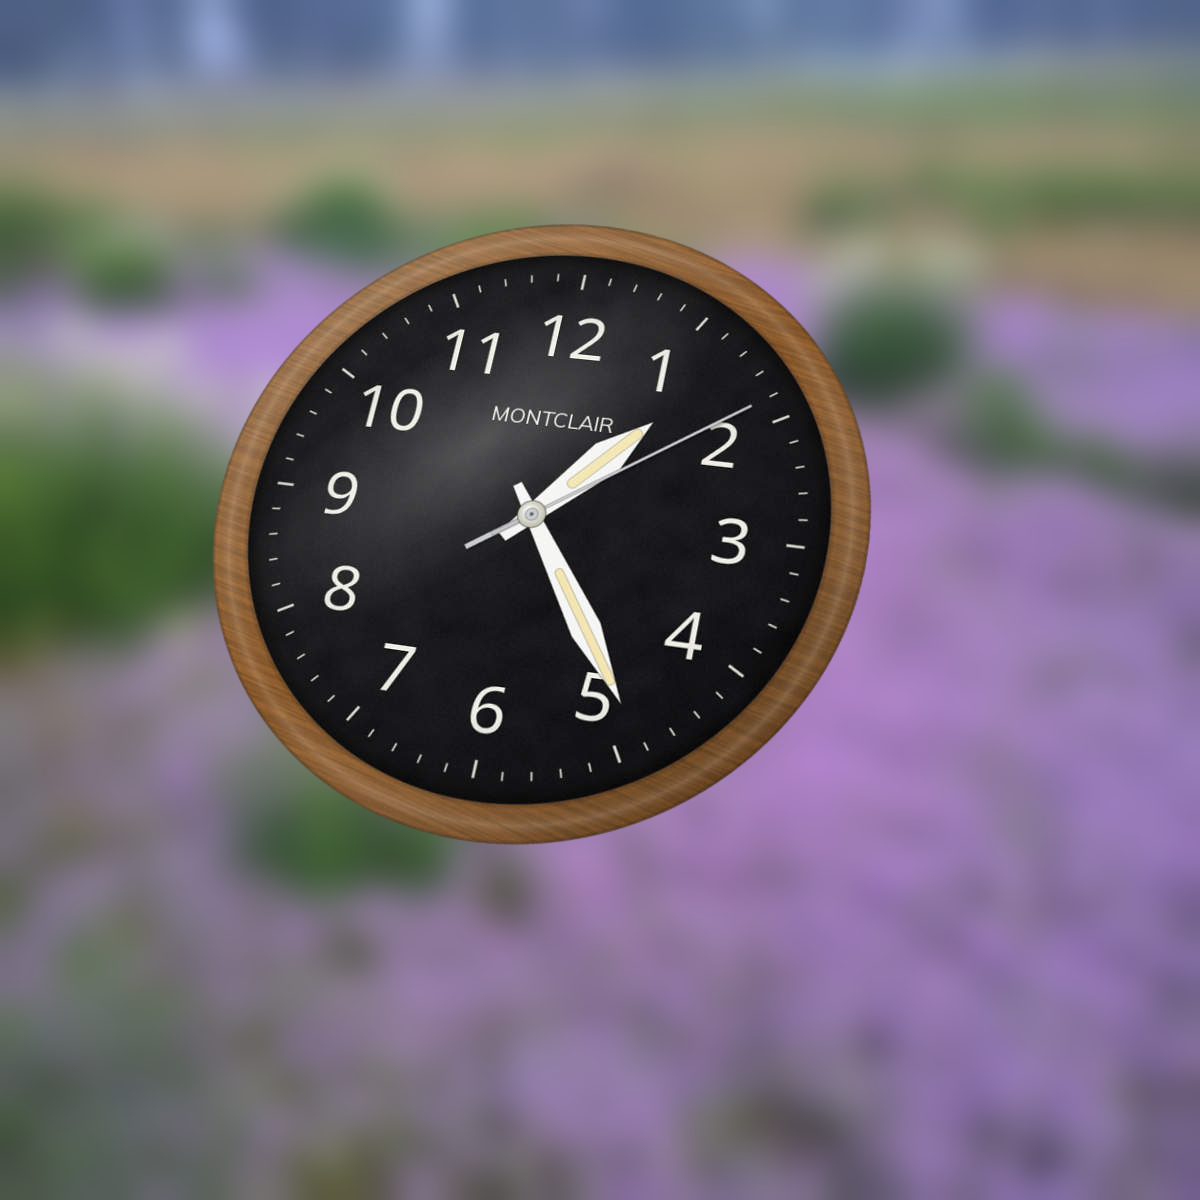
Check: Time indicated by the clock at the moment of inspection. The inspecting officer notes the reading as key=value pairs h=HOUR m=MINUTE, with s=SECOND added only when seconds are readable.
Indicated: h=1 m=24 s=9
